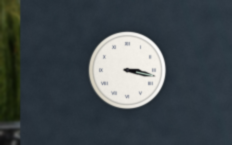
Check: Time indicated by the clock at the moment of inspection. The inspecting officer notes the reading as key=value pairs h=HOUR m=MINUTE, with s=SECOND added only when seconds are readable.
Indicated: h=3 m=17
